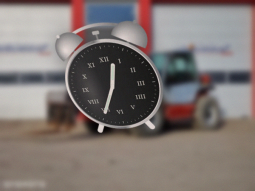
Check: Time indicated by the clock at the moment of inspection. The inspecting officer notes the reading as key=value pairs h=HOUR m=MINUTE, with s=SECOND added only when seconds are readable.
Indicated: h=12 m=35
